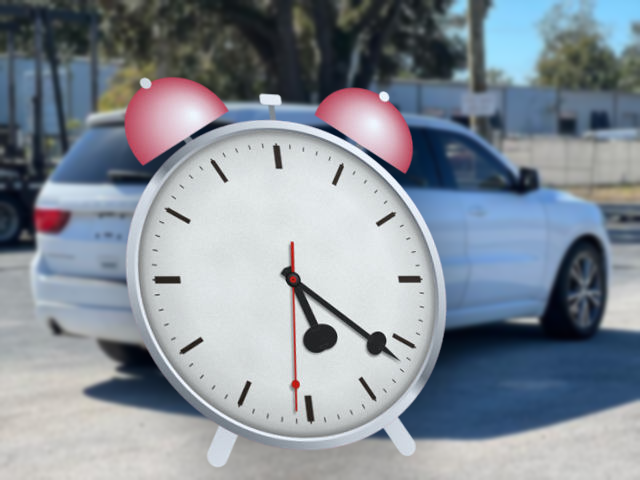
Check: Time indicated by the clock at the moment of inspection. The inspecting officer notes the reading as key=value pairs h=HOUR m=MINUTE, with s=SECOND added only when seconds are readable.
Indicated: h=5 m=21 s=31
